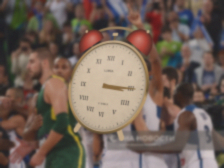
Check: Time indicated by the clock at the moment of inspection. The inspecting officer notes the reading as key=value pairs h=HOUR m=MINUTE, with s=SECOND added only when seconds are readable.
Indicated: h=3 m=15
